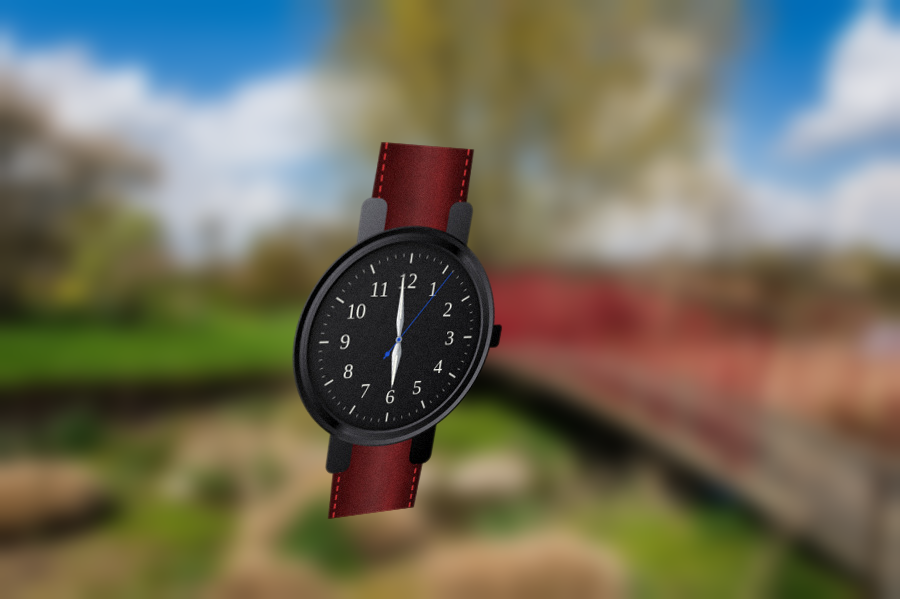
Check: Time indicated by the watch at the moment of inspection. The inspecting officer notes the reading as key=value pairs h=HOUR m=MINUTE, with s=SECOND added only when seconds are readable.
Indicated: h=5 m=59 s=6
